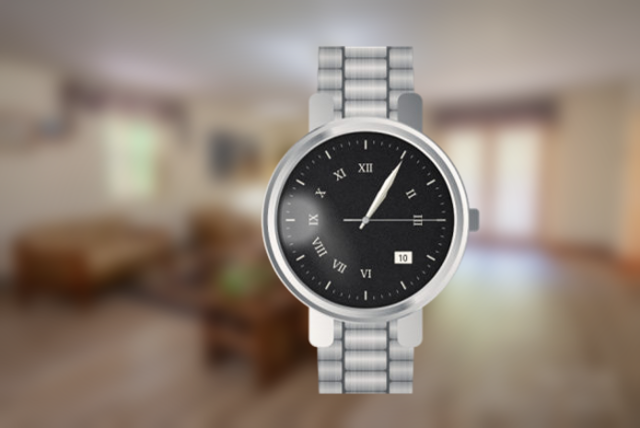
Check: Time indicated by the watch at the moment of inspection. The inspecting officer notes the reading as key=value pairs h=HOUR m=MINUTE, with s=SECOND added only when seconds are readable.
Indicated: h=1 m=5 s=15
